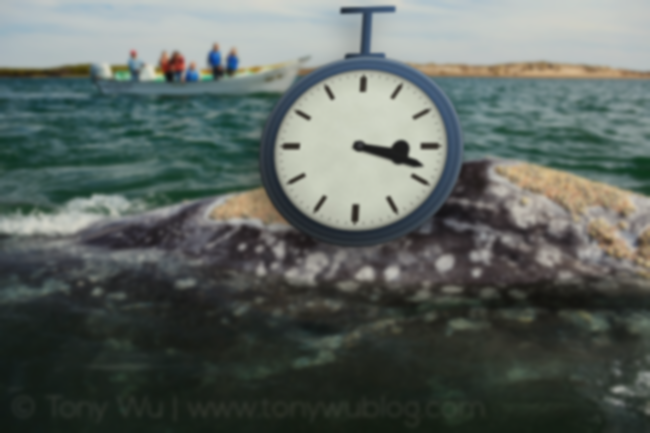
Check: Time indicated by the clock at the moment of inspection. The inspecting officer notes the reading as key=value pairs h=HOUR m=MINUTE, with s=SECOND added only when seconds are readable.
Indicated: h=3 m=18
